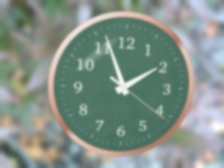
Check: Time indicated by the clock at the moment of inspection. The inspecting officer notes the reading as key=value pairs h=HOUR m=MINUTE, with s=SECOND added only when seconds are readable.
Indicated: h=1 m=56 s=21
